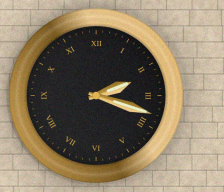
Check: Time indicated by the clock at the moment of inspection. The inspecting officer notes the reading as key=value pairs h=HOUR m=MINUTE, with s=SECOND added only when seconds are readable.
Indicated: h=2 m=18
